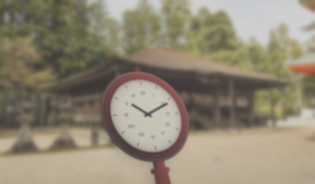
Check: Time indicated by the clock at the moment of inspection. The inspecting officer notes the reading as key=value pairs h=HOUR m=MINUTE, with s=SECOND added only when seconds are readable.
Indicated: h=10 m=11
